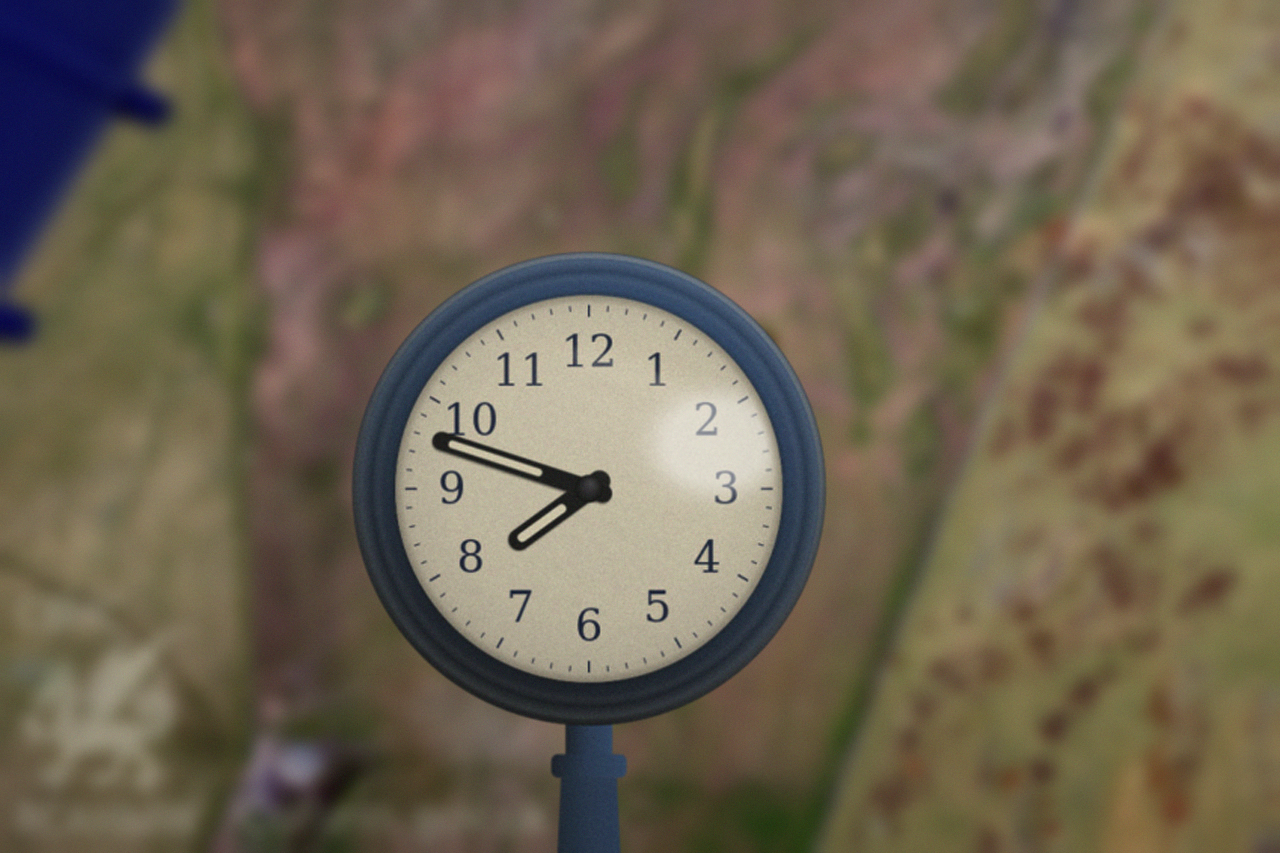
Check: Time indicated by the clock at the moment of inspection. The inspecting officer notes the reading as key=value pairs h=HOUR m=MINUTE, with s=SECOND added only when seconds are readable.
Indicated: h=7 m=48
